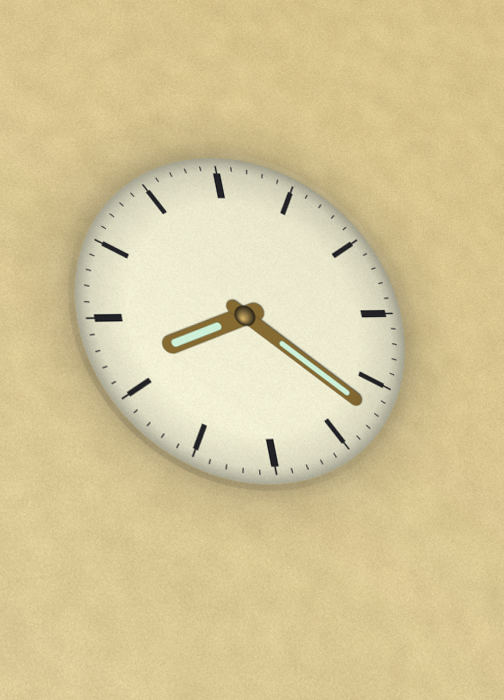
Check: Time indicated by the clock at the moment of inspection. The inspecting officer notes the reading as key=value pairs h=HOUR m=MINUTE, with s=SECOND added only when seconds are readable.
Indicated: h=8 m=22
